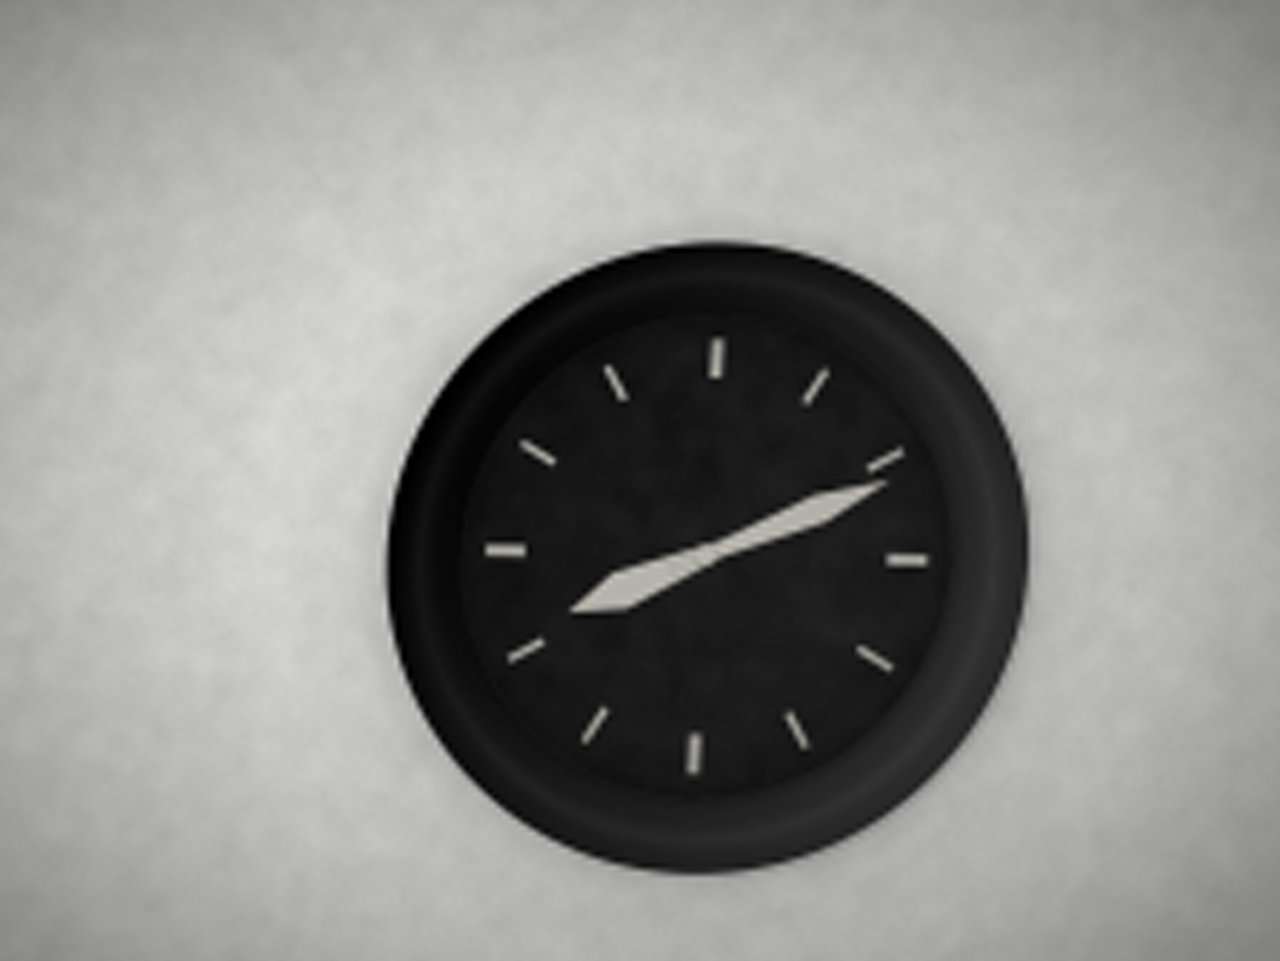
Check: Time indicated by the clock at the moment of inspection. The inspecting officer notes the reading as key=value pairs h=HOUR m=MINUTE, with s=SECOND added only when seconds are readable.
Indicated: h=8 m=11
